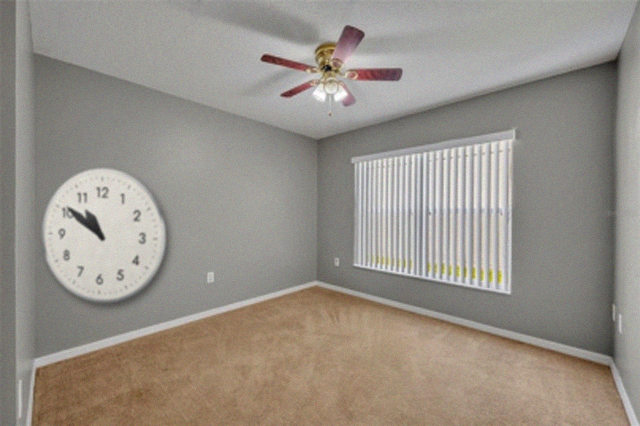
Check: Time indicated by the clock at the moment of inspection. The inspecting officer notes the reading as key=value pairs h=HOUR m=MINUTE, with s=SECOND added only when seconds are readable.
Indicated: h=10 m=51
